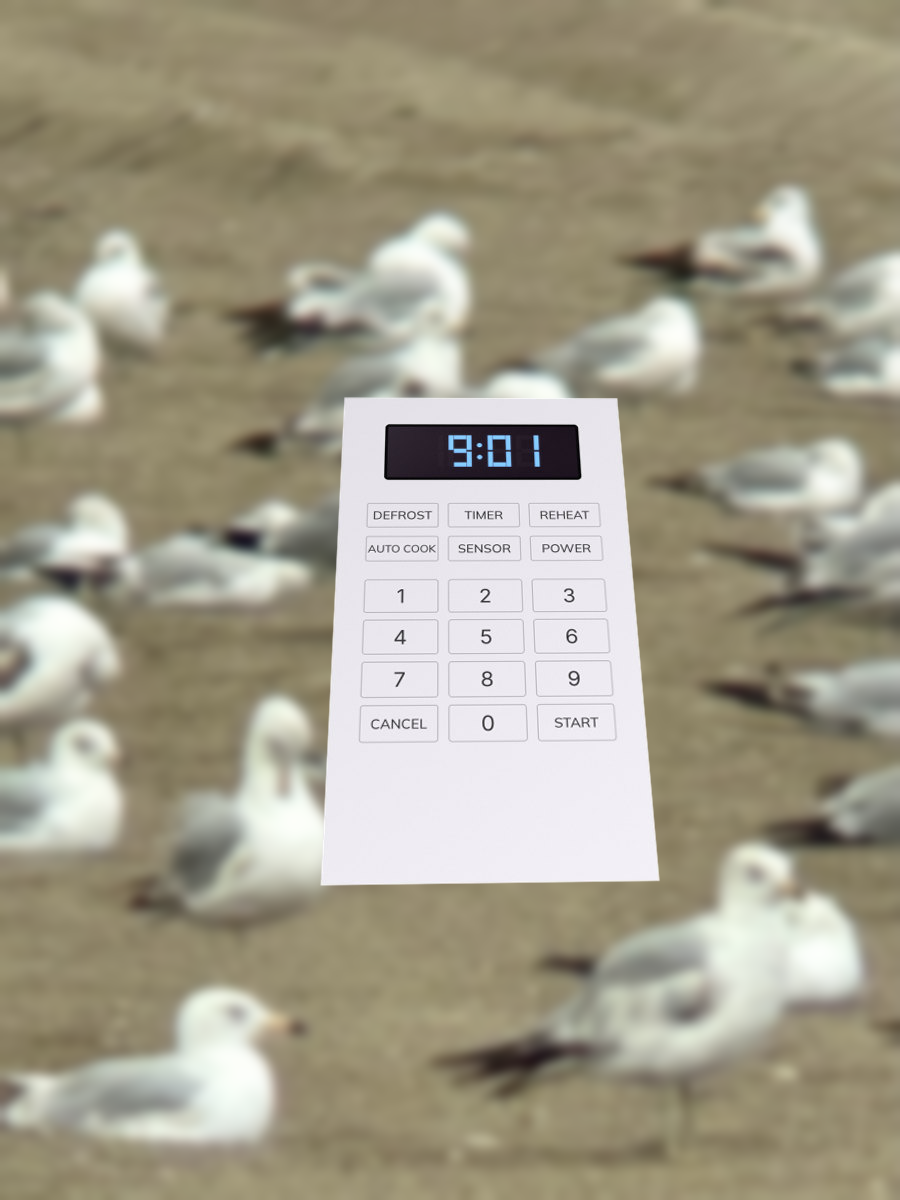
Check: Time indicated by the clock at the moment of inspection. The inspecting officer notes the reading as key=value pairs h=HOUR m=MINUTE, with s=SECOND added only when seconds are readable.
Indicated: h=9 m=1
